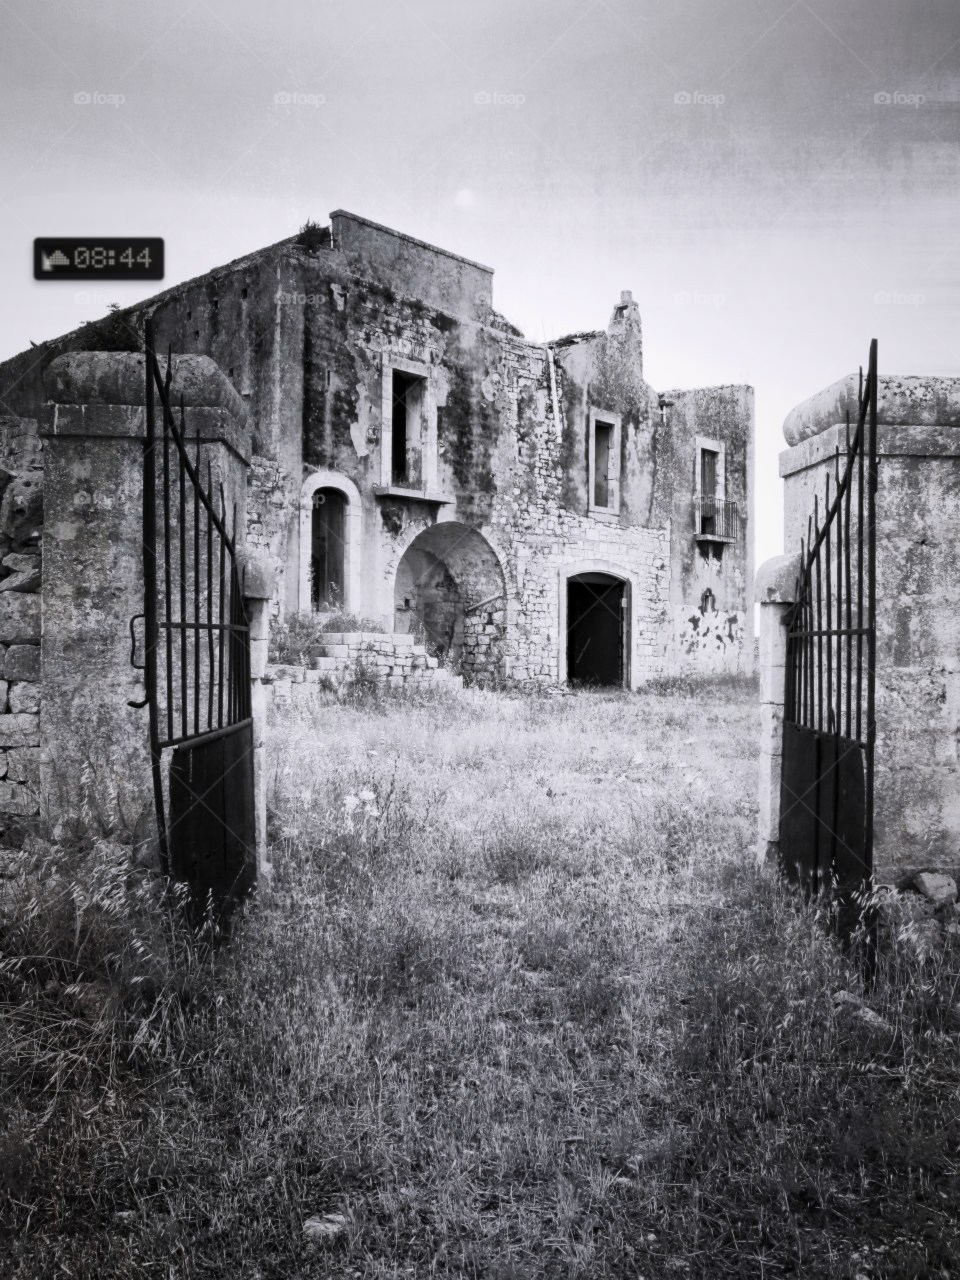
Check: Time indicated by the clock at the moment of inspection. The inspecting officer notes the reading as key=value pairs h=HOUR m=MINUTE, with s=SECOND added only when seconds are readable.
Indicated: h=8 m=44
